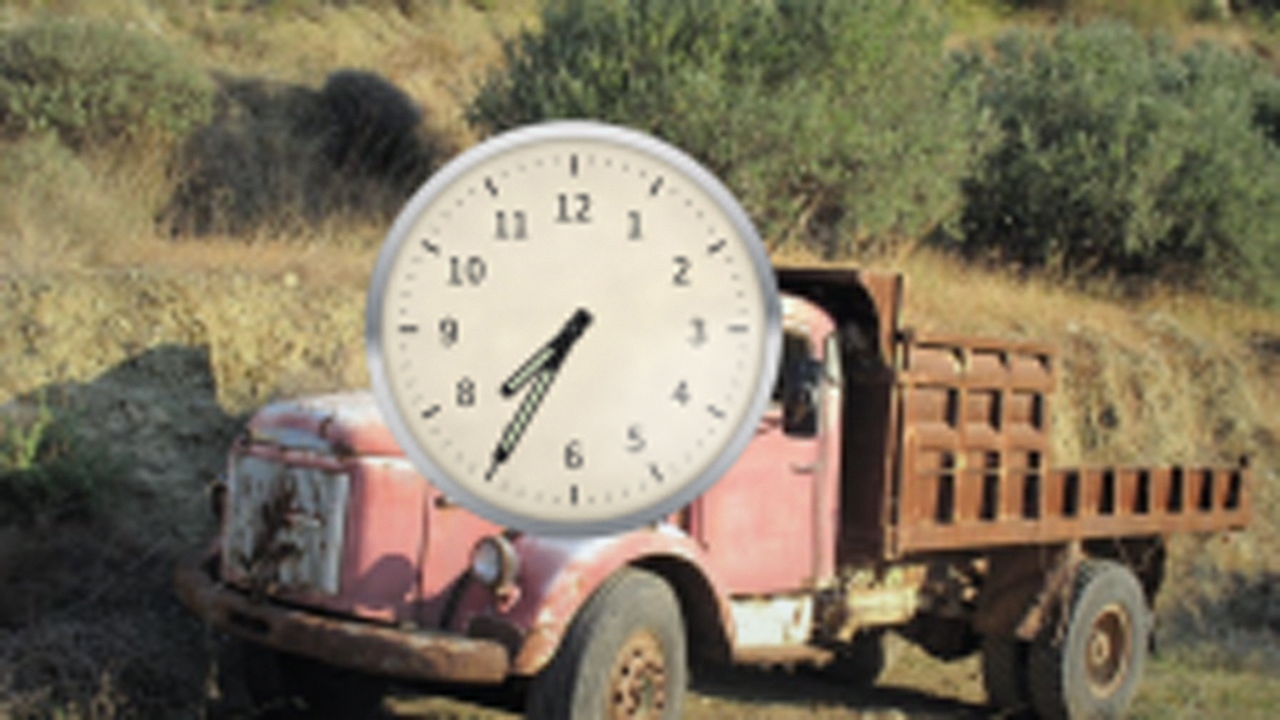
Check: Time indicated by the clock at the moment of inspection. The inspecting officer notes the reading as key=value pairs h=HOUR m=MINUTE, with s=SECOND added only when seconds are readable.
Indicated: h=7 m=35
